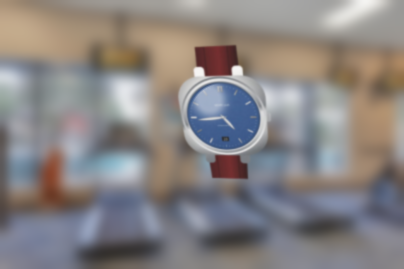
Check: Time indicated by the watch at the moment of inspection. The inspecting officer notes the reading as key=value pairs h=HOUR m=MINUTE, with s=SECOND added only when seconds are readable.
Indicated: h=4 m=44
